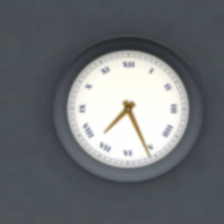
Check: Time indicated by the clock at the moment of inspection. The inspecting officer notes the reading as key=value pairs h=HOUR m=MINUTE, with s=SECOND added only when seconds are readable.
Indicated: h=7 m=26
